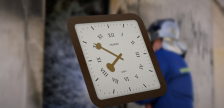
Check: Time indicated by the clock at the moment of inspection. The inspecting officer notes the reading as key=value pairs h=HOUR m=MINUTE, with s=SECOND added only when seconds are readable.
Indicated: h=7 m=51
